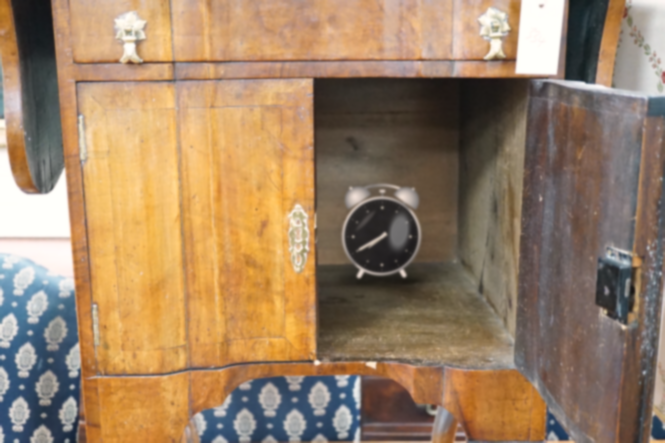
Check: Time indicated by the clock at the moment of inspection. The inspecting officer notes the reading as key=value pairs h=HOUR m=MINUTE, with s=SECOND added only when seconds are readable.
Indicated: h=7 m=40
